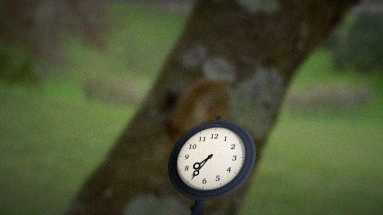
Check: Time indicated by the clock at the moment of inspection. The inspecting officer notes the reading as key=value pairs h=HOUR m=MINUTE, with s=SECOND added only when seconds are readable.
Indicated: h=7 m=35
